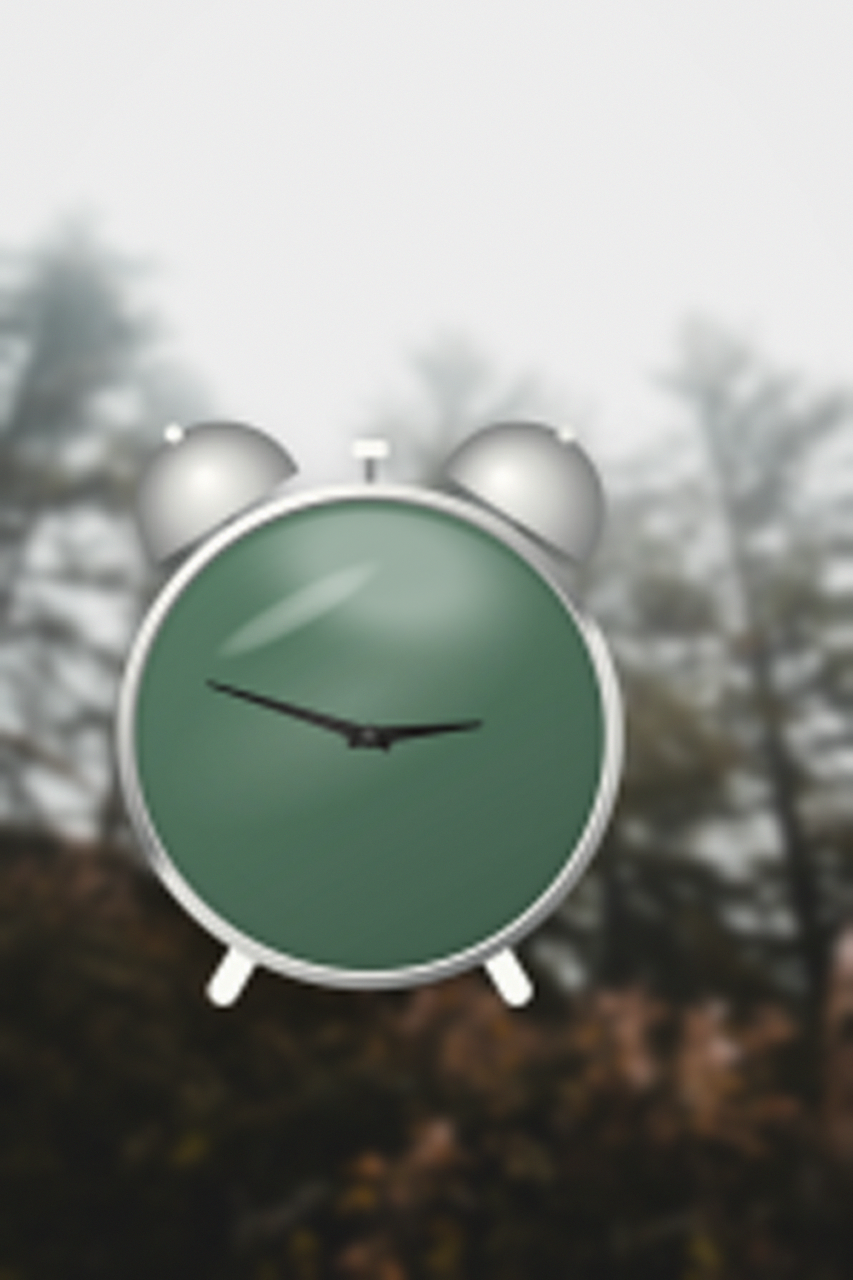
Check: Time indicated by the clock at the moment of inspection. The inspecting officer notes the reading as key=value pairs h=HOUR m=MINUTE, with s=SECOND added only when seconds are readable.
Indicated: h=2 m=48
